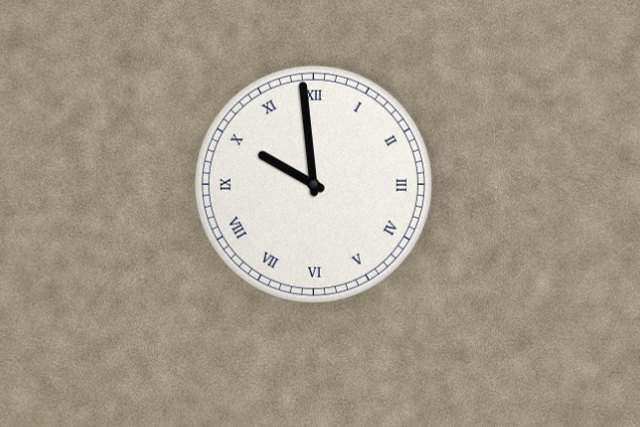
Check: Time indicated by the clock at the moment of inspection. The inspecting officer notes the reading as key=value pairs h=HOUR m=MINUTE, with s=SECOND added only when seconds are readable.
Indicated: h=9 m=59
